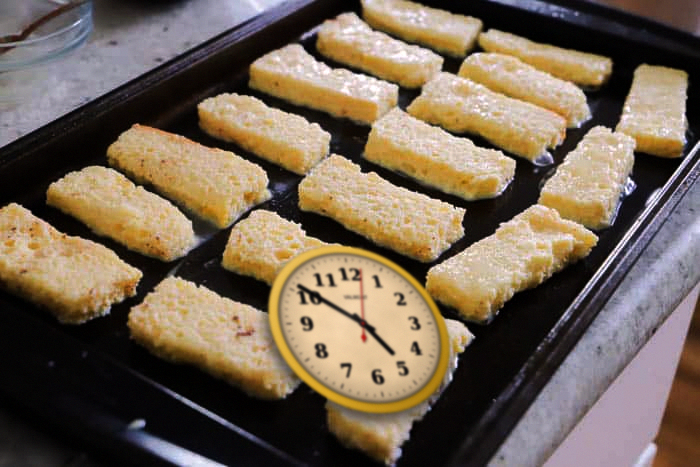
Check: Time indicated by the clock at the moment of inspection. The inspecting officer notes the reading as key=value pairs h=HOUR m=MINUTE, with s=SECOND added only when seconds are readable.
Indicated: h=4 m=51 s=2
